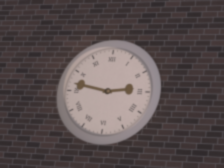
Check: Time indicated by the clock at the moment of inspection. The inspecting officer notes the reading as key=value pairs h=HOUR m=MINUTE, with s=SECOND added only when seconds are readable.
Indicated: h=2 m=47
